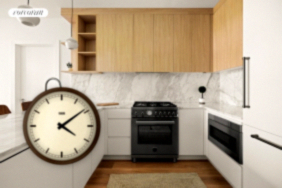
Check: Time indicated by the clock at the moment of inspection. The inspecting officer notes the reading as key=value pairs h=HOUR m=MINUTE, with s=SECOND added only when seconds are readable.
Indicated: h=4 m=9
